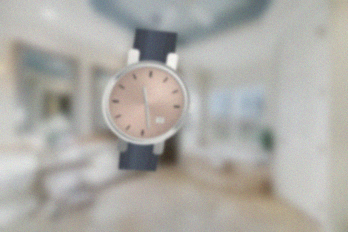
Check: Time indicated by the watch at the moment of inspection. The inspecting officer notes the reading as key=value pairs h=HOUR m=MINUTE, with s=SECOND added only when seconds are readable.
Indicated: h=11 m=28
